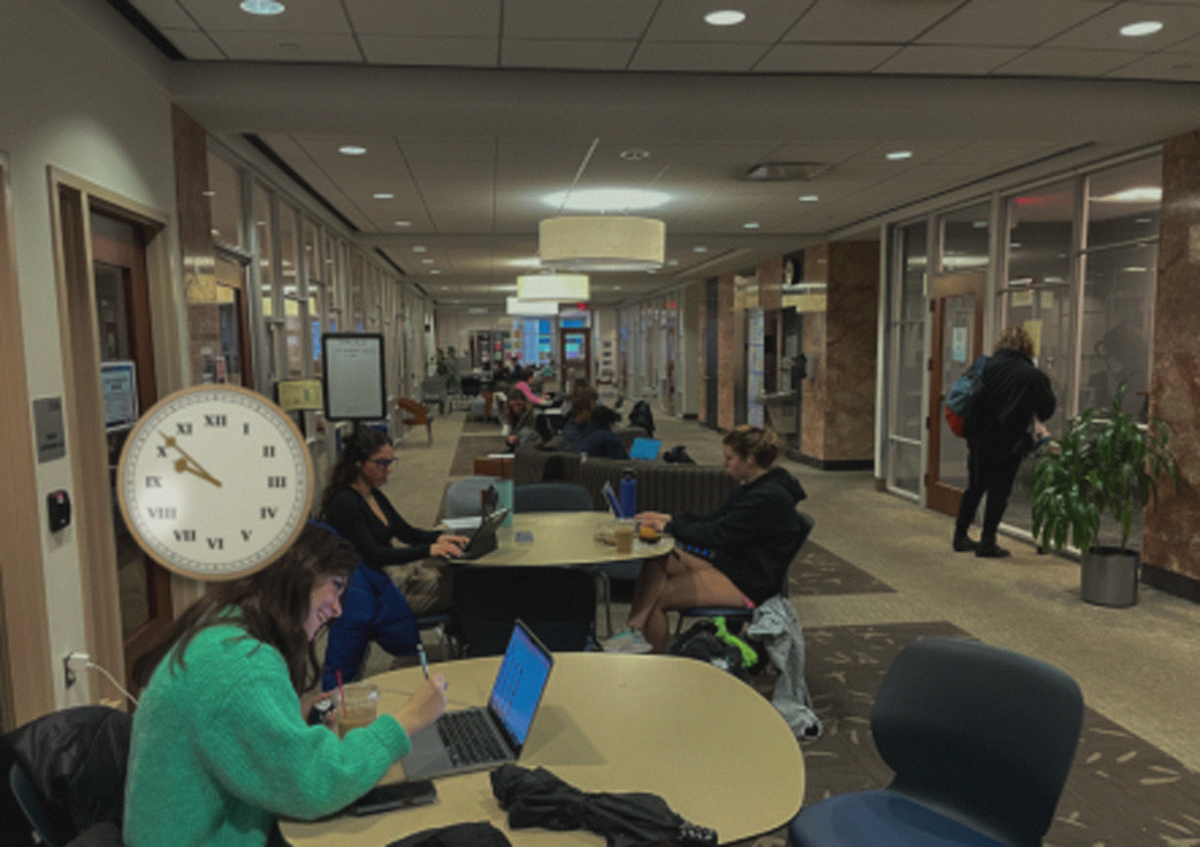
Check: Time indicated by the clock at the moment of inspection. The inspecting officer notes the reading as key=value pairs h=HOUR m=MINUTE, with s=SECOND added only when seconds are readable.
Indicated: h=9 m=52
